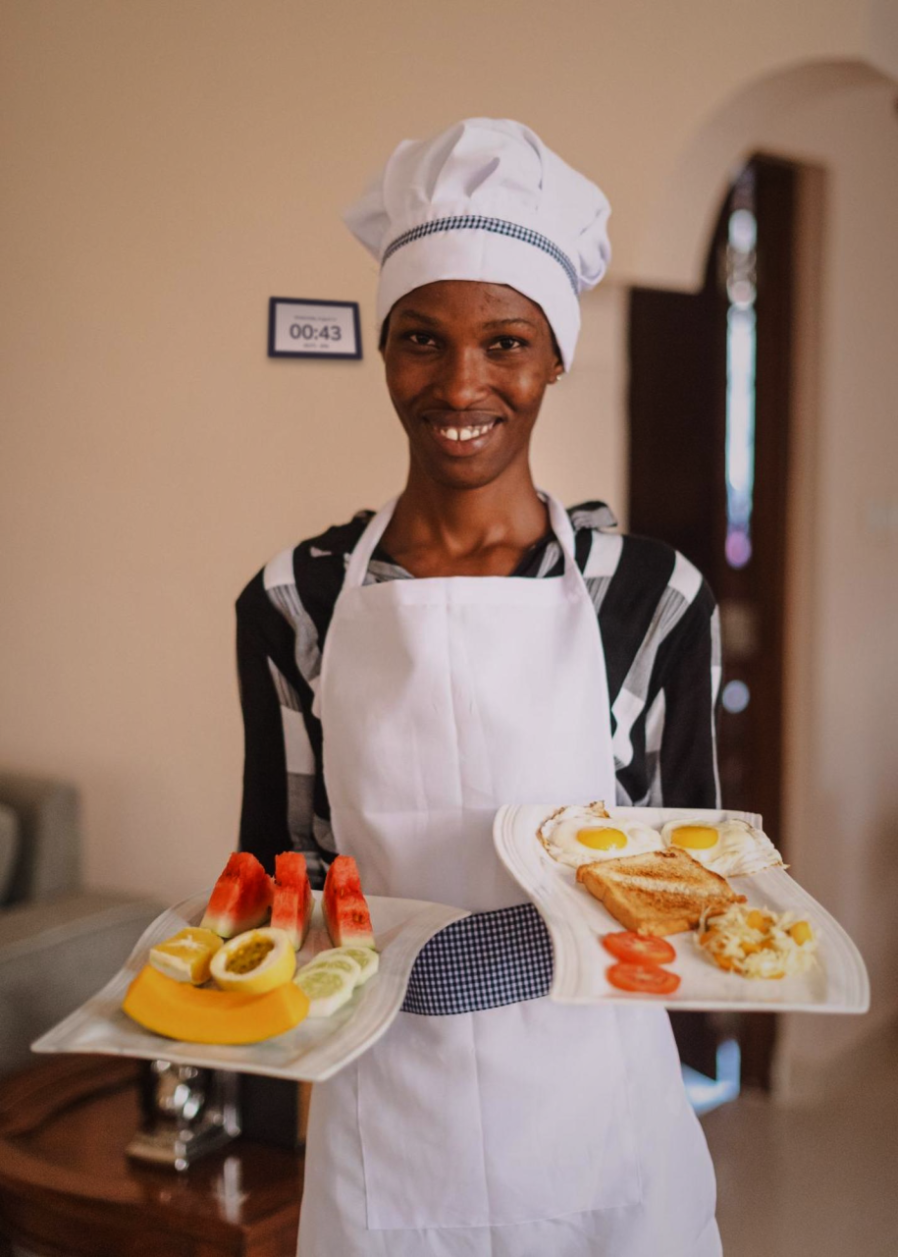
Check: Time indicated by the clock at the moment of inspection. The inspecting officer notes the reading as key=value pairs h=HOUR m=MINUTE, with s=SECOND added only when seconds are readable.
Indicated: h=0 m=43
